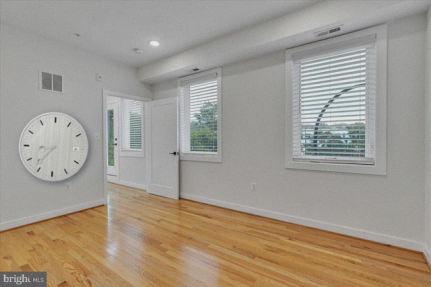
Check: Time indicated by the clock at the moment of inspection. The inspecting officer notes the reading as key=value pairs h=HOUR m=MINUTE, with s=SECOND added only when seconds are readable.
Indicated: h=8 m=37
